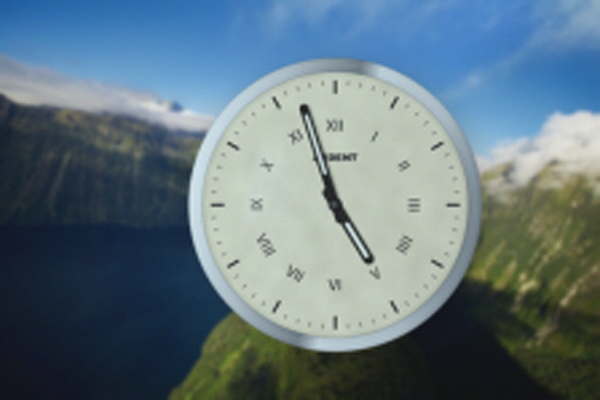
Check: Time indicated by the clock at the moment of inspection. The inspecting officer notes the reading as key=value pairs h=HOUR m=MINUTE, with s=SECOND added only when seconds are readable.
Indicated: h=4 m=57
